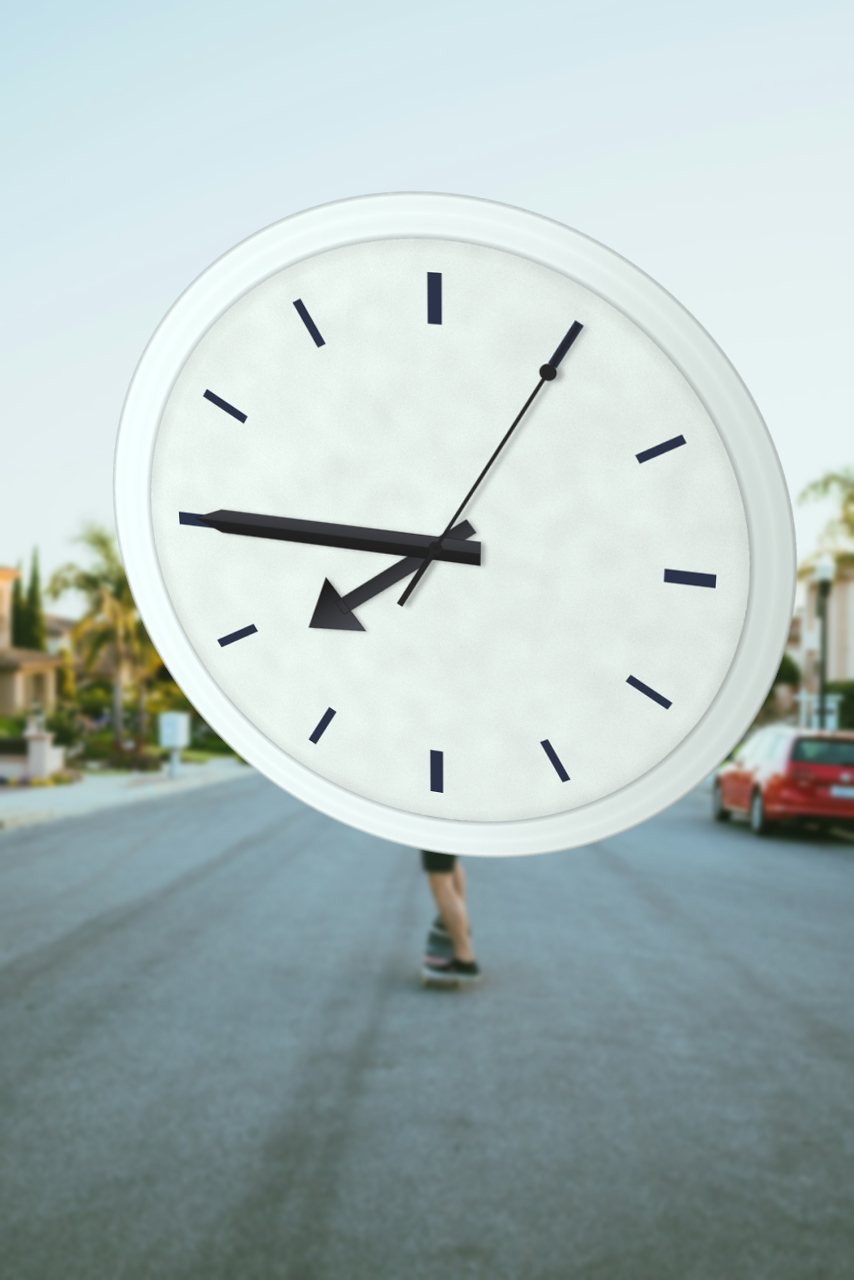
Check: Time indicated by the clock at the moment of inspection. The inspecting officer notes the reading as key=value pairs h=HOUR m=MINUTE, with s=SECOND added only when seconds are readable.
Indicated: h=7 m=45 s=5
